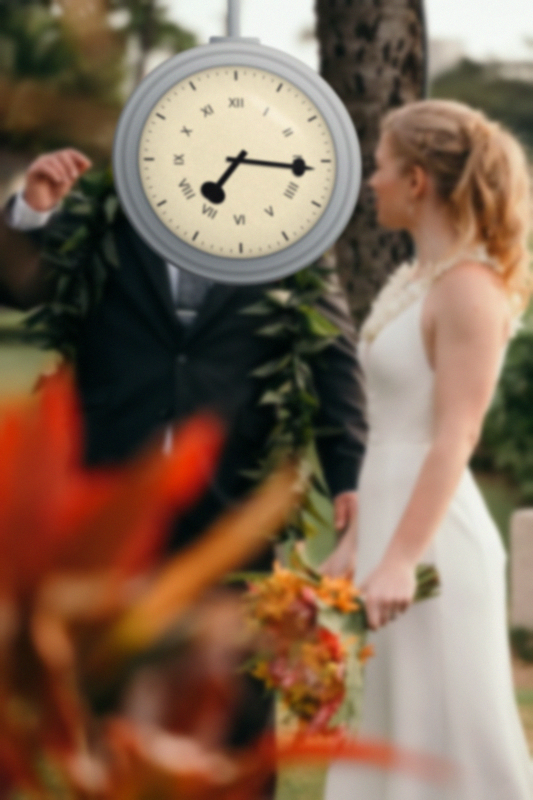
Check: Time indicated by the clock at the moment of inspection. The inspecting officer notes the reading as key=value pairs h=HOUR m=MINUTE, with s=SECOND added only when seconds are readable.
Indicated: h=7 m=16
